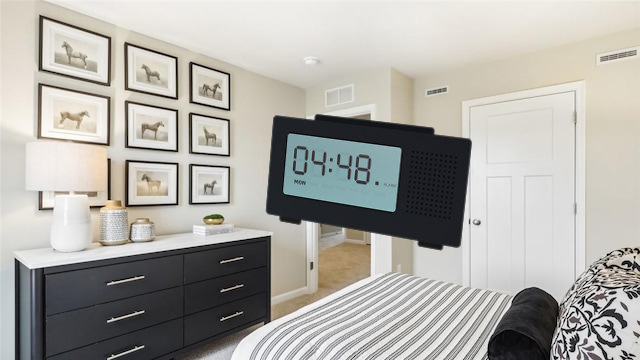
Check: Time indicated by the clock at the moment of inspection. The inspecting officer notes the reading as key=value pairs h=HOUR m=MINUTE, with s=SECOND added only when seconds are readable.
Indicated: h=4 m=48
